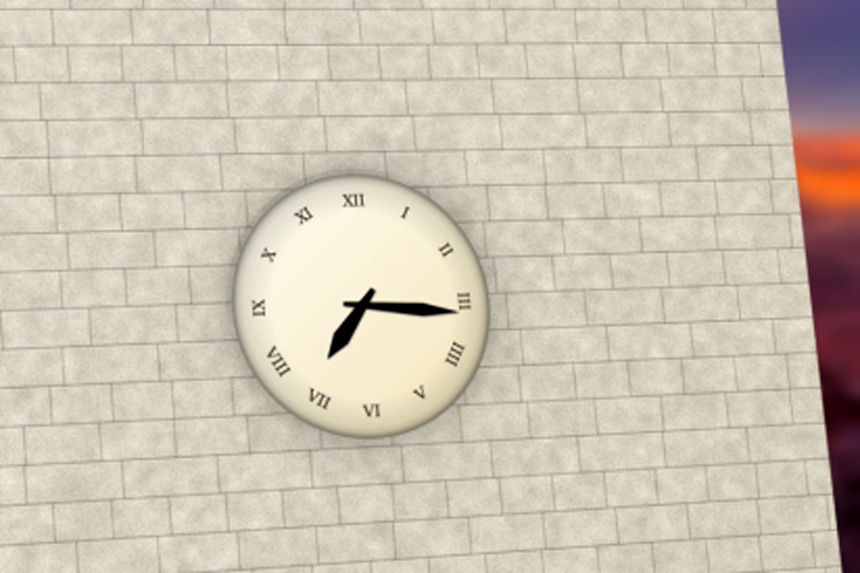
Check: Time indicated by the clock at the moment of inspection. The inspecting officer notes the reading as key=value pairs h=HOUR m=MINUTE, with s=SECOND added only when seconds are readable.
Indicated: h=7 m=16
